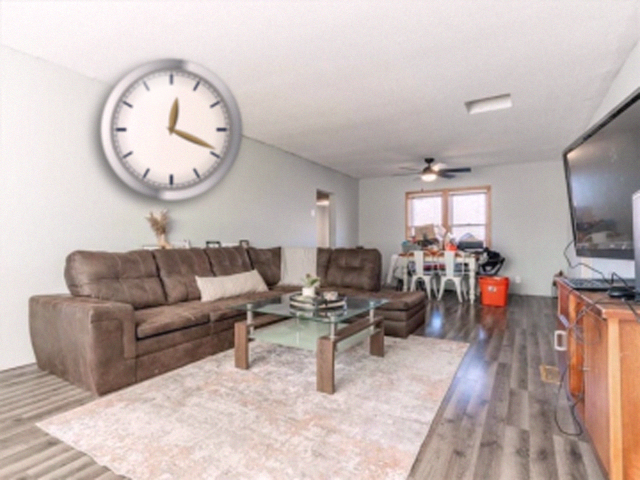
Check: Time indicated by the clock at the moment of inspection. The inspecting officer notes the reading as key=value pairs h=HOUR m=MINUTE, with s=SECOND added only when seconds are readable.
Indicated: h=12 m=19
